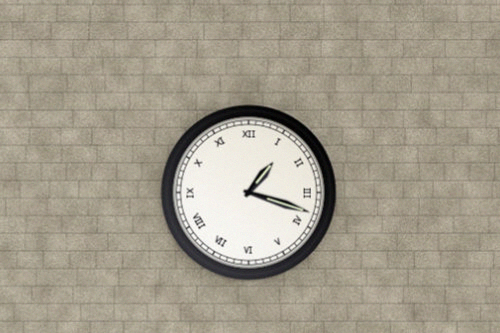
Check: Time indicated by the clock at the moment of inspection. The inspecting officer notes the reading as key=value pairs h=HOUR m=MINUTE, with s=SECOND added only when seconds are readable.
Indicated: h=1 m=18
